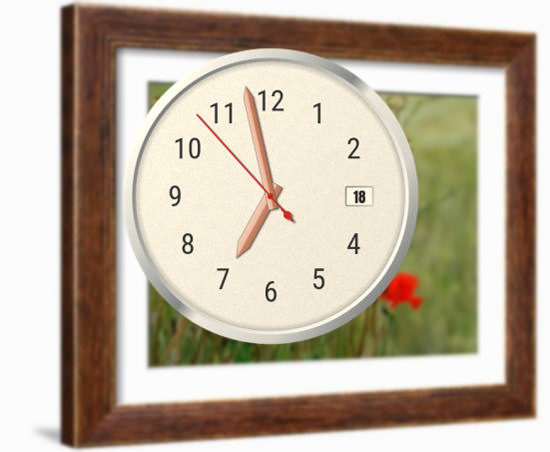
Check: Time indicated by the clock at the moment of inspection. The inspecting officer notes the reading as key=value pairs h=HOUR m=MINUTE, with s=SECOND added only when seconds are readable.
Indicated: h=6 m=57 s=53
